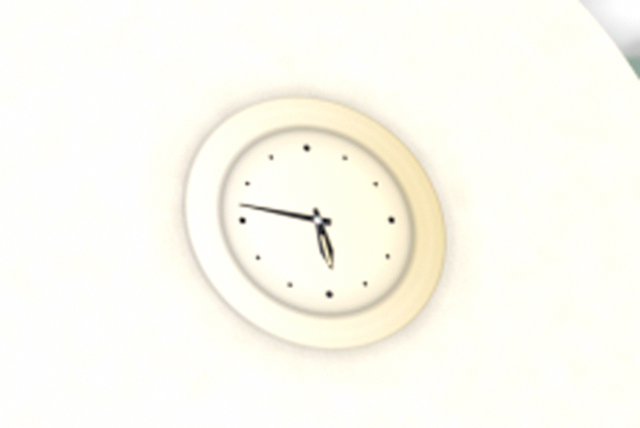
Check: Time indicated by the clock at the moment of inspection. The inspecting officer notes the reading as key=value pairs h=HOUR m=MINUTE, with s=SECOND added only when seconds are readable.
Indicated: h=5 m=47
